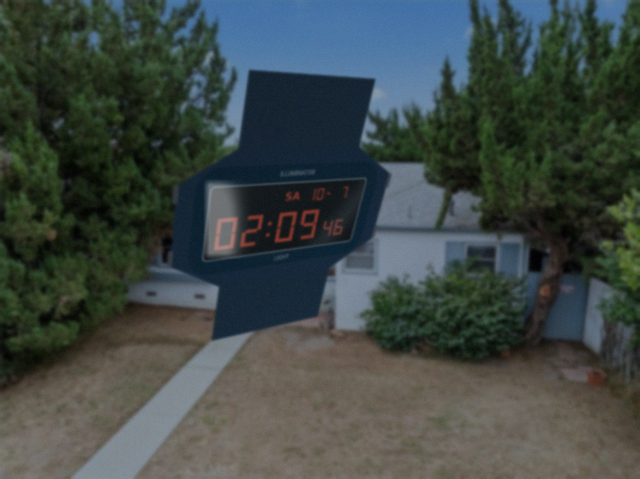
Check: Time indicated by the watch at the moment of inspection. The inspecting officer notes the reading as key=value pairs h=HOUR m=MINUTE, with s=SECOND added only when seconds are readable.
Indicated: h=2 m=9 s=46
